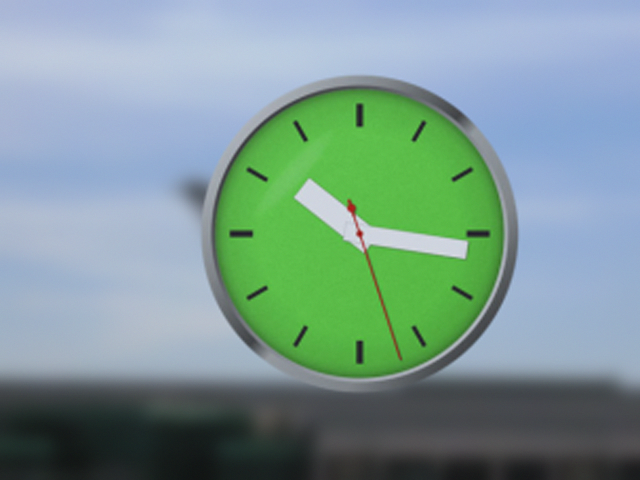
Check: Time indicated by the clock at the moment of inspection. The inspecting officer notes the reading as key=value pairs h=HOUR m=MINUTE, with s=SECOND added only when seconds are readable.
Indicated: h=10 m=16 s=27
